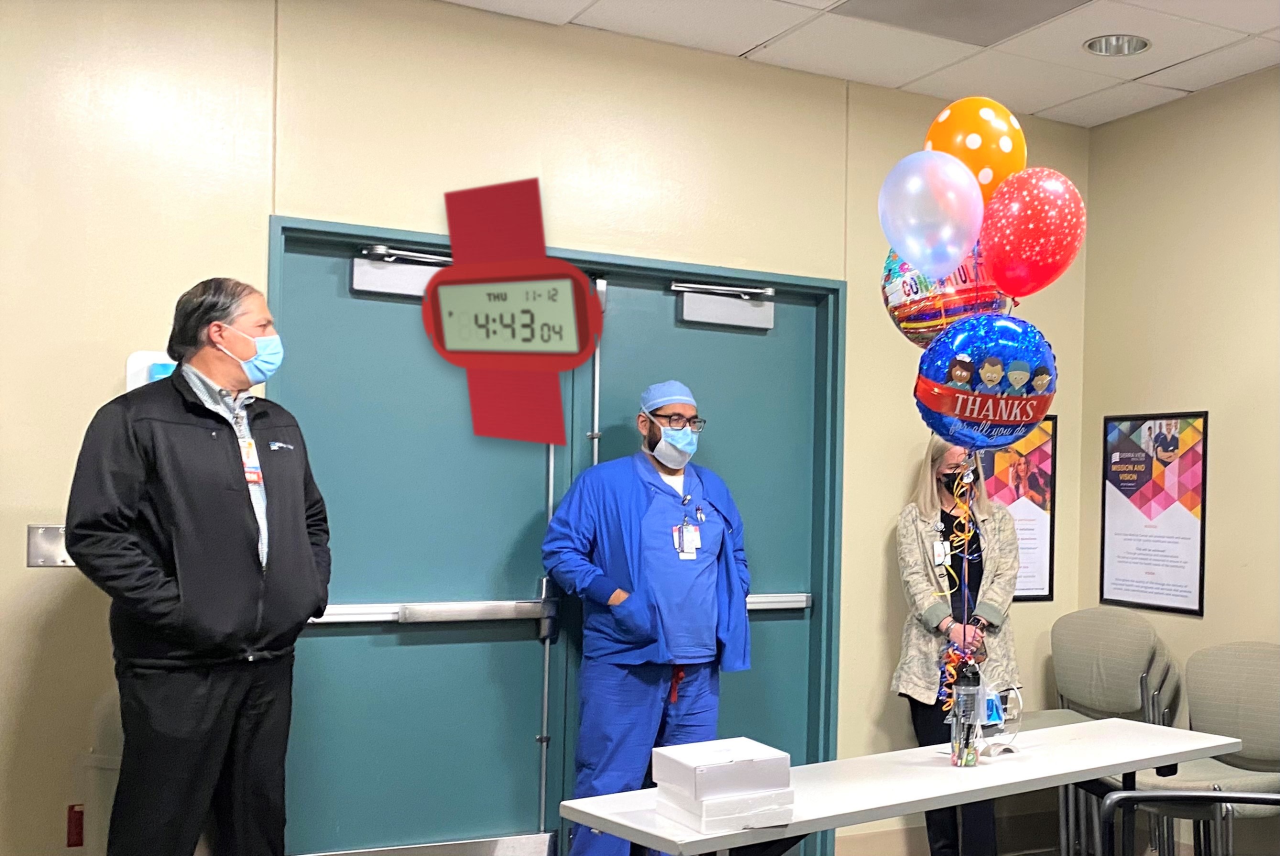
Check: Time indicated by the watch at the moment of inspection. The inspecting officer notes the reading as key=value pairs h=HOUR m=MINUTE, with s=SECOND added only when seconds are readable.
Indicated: h=4 m=43 s=4
